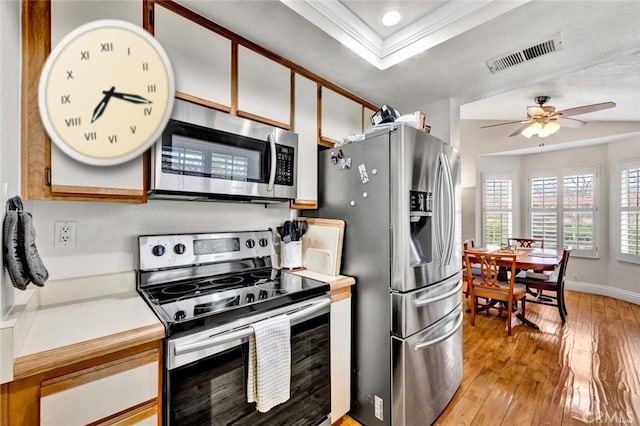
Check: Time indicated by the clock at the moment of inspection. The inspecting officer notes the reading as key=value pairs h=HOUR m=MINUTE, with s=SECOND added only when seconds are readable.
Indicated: h=7 m=18
